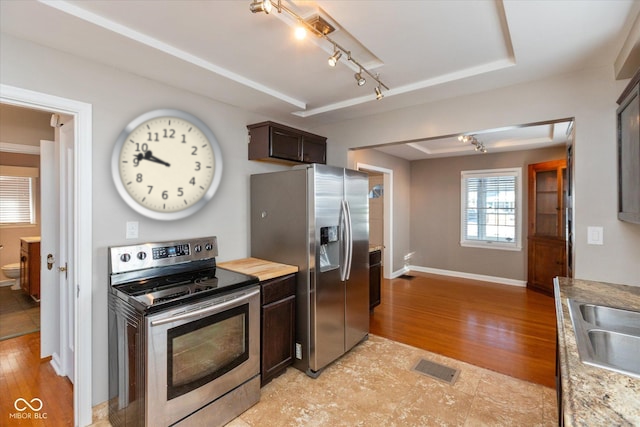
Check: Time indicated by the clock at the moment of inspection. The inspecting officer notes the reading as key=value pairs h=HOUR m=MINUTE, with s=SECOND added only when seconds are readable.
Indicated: h=9 m=47
